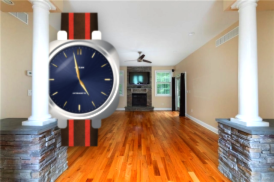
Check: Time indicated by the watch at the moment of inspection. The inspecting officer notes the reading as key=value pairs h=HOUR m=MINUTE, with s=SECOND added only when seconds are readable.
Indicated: h=4 m=58
